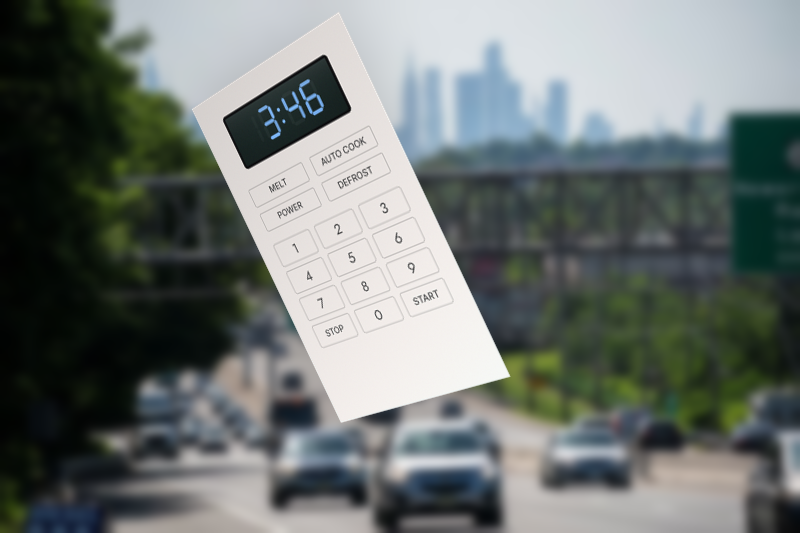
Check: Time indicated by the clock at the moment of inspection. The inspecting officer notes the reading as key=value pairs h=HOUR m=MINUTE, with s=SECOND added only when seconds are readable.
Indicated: h=3 m=46
